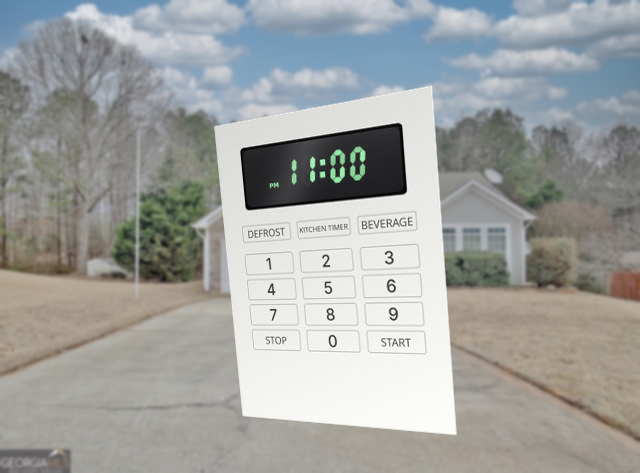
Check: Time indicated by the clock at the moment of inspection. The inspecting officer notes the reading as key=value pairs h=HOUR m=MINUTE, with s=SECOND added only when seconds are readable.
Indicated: h=11 m=0
